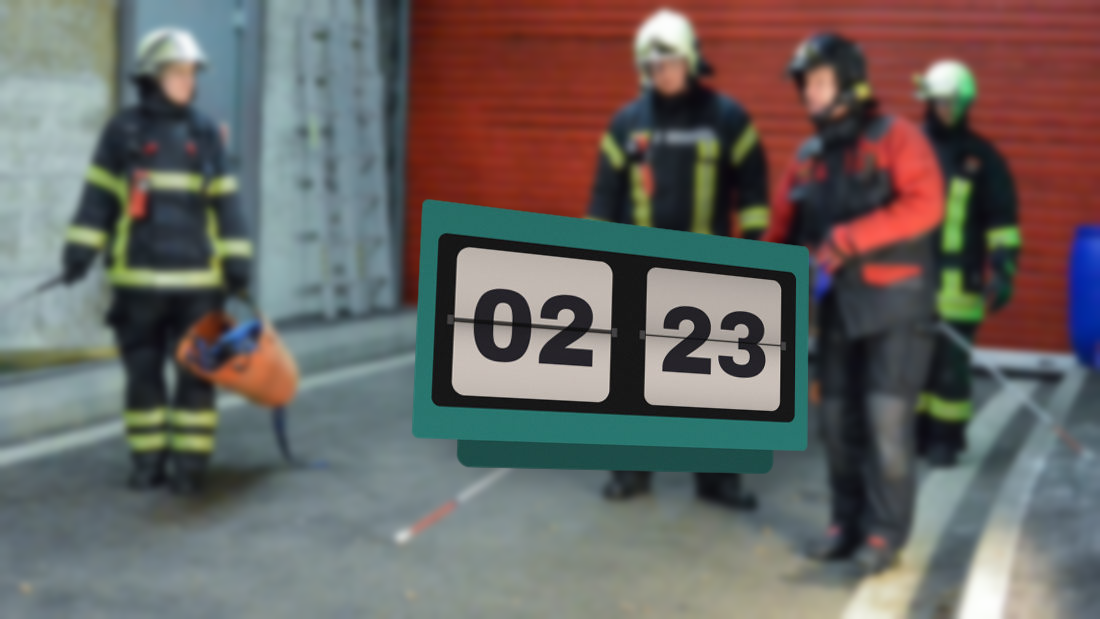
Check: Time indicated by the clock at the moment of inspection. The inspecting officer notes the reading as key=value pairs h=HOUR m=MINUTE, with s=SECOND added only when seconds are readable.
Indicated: h=2 m=23
